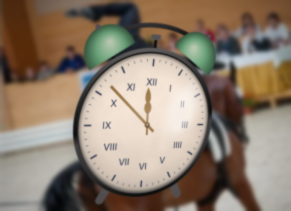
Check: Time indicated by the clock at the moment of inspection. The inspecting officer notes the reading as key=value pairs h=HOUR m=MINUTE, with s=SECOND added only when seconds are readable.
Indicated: h=11 m=52
